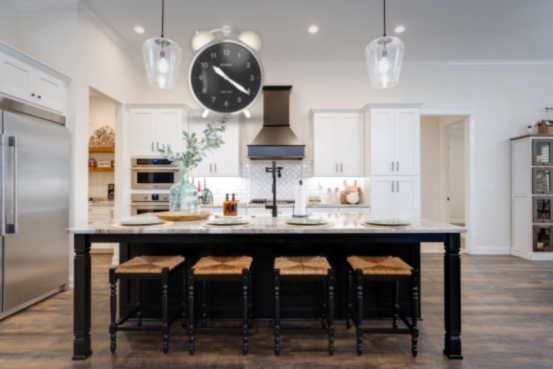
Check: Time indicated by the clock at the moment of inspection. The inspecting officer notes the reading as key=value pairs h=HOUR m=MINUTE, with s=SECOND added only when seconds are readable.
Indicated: h=10 m=21
